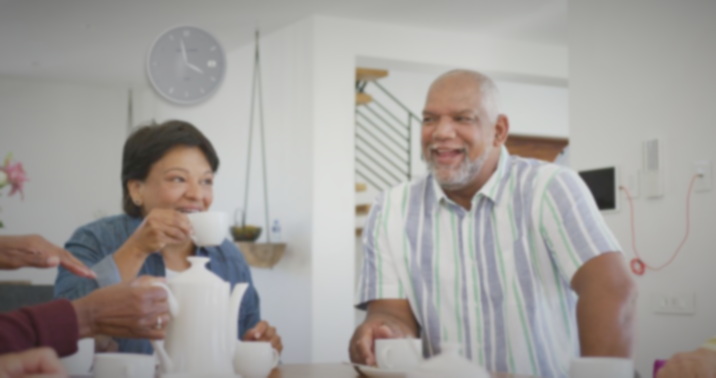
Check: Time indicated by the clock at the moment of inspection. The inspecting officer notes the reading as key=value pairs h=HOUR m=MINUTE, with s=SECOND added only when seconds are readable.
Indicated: h=3 m=58
